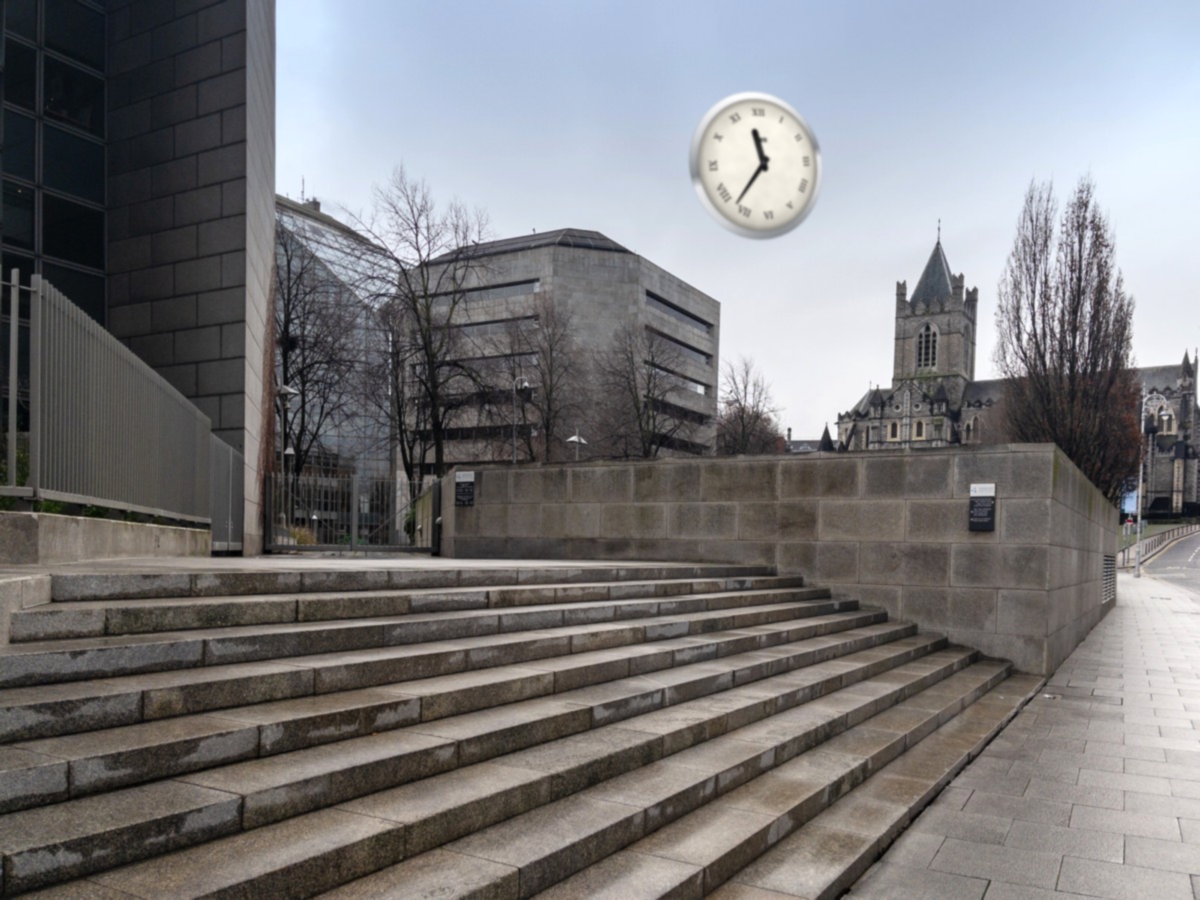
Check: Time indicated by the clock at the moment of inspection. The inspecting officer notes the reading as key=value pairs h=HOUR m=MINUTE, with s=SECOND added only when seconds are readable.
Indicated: h=11 m=37
